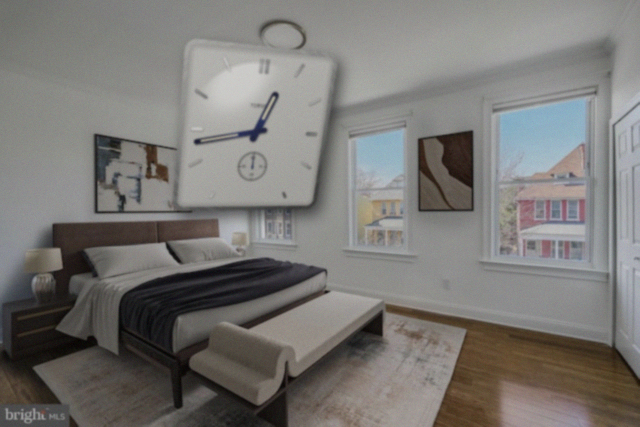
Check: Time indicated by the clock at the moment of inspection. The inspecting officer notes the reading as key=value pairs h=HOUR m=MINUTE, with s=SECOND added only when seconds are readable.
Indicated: h=12 m=43
